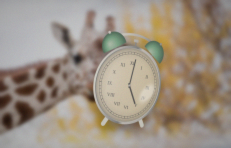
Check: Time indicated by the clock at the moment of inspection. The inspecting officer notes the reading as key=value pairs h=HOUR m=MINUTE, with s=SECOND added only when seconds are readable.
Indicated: h=5 m=1
